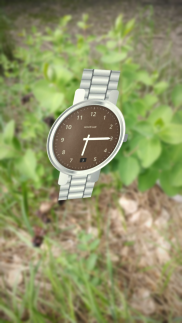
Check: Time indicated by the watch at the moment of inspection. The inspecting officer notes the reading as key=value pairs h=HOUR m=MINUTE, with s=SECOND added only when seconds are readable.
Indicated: h=6 m=15
